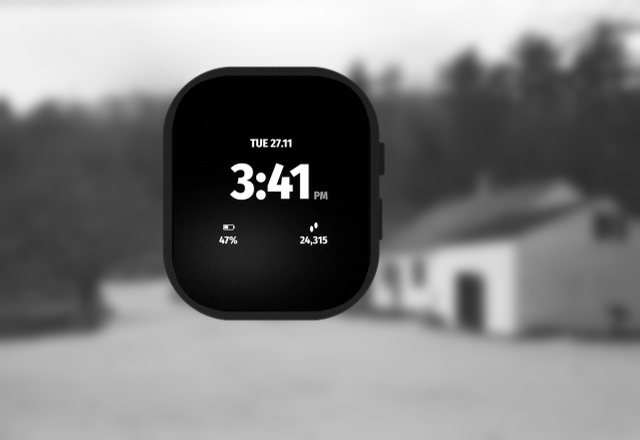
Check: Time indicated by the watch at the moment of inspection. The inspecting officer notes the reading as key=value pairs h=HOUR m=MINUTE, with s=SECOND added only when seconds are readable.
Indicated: h=3 m=41
